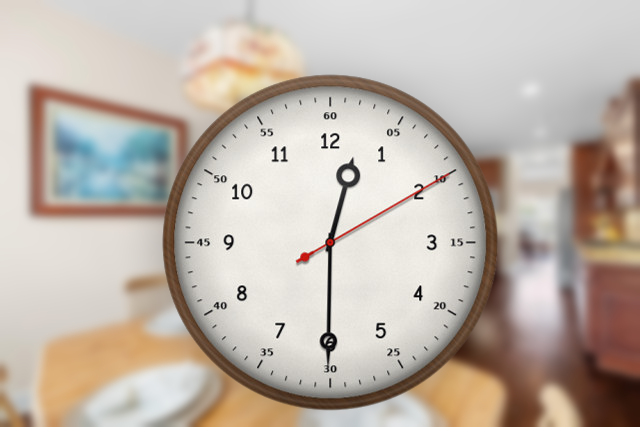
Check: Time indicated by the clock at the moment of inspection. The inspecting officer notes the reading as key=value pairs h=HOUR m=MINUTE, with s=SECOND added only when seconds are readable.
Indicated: h=12 m=30 s=10
